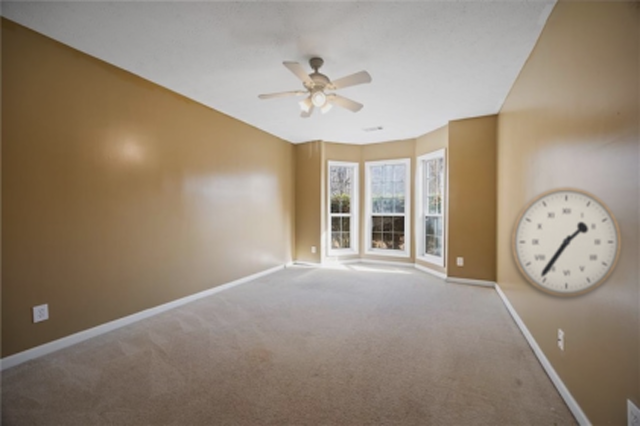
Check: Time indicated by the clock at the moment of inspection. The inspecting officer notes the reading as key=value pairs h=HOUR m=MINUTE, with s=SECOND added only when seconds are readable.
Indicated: h=1 m=36
